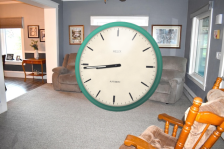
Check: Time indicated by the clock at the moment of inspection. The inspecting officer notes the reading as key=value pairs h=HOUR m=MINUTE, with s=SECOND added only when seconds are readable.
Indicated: h=8 m=44
